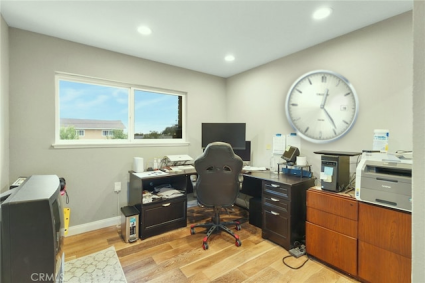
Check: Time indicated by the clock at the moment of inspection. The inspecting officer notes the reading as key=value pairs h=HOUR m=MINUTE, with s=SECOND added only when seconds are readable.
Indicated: h=12 m=24
